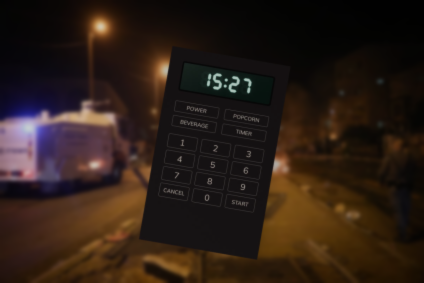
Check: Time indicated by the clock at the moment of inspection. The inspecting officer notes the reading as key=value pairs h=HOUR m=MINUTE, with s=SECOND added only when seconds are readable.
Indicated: h=15 m=27
